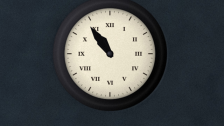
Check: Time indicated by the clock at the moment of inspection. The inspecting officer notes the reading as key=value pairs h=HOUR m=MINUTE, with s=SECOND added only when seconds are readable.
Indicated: h=10 m=54
